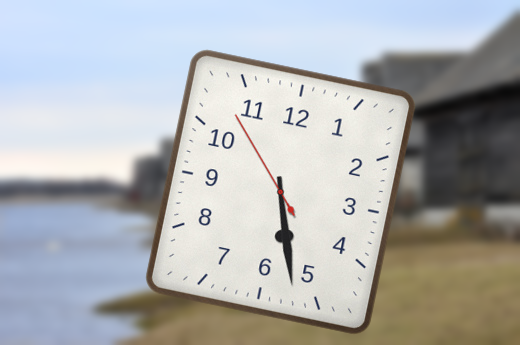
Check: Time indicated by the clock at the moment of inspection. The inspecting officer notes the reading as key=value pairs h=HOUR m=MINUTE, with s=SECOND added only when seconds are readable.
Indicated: h=5 m=26 s=53
